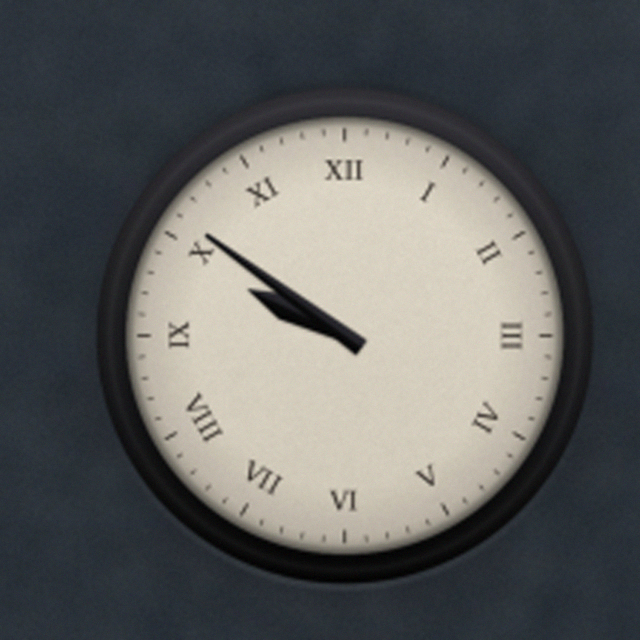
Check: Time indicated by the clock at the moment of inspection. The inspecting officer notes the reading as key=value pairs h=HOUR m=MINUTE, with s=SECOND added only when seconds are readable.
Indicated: h=9 m=51
